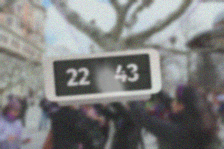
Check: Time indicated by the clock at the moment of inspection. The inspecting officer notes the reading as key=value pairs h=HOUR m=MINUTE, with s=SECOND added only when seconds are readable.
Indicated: h=22 m=43
